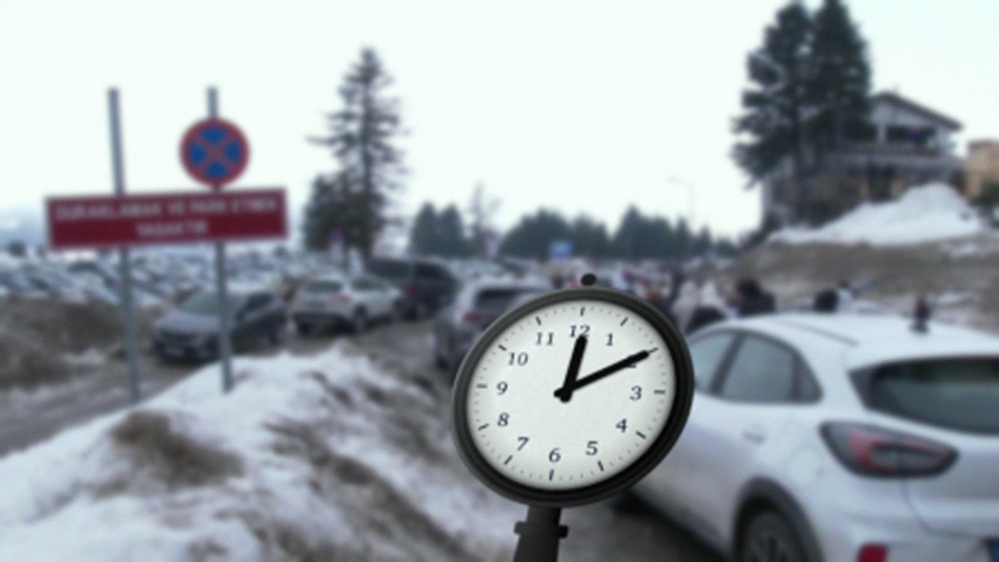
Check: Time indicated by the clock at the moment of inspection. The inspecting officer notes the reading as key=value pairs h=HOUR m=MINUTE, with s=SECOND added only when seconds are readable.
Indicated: h=12 m=10
